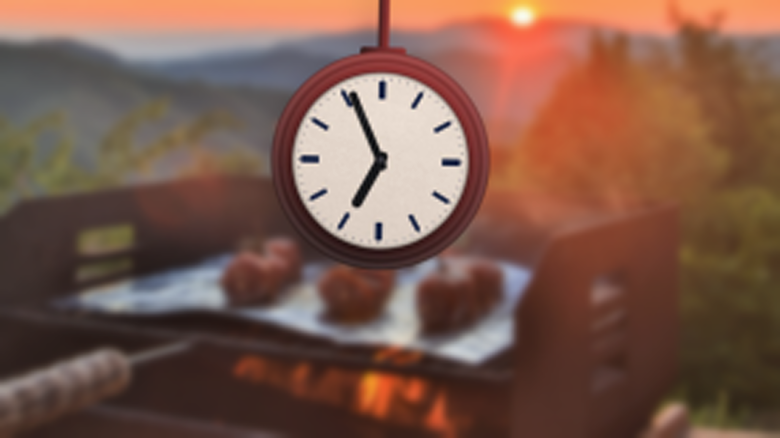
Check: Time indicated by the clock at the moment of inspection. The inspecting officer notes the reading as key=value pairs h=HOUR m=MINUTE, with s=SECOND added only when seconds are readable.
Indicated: h=6 m=56
